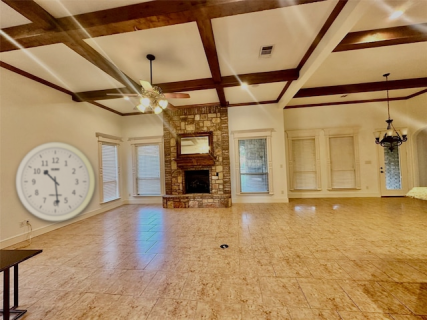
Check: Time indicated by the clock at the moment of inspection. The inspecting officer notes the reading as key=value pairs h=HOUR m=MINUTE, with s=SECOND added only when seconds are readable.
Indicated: h=10 m=29
